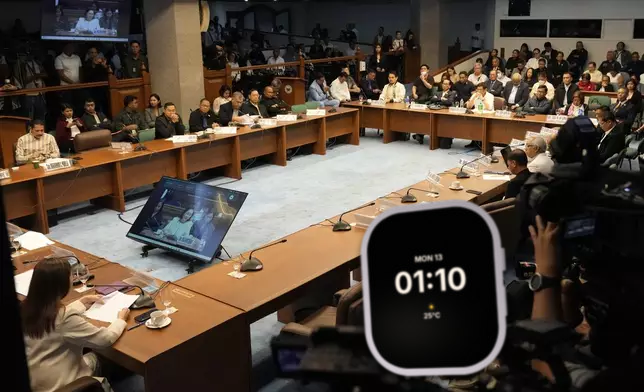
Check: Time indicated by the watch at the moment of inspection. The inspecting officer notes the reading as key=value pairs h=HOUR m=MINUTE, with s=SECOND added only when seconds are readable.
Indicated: h=1 m=10
